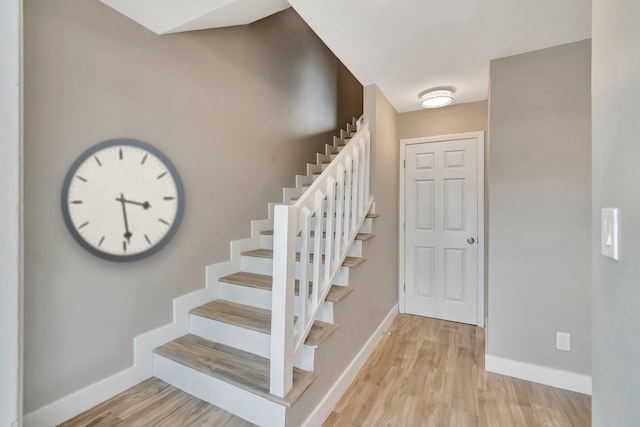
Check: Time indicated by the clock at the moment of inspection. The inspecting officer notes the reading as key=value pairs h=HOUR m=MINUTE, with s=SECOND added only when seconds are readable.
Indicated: h=3 m=29
